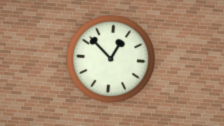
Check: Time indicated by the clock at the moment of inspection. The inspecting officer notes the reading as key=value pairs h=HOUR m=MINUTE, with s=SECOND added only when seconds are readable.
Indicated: h=12 m=52
